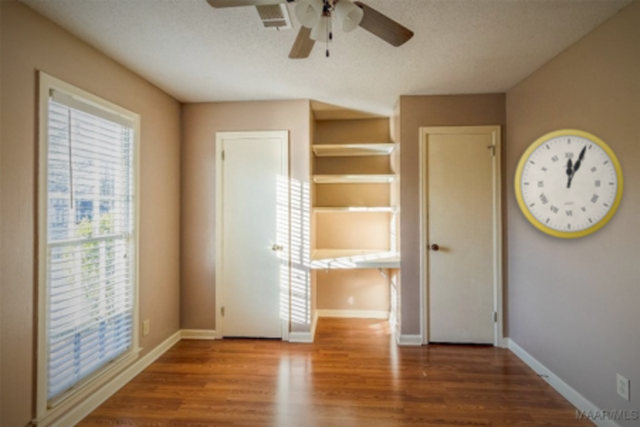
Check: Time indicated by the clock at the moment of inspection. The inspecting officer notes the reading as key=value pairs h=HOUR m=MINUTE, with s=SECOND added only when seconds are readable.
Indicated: h=12 m=4
